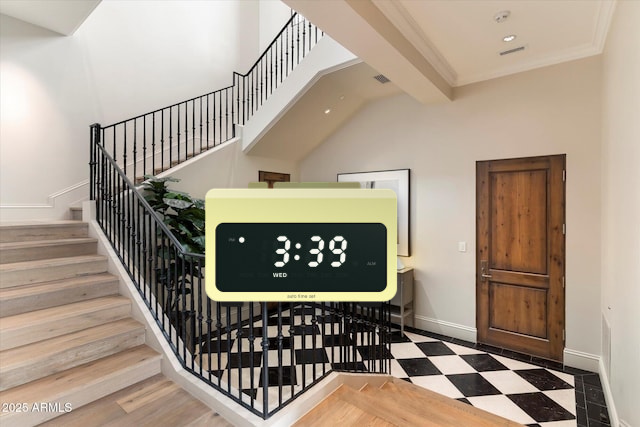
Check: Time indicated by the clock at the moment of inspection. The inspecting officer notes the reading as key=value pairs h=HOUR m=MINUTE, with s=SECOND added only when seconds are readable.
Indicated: h=3 m=39
